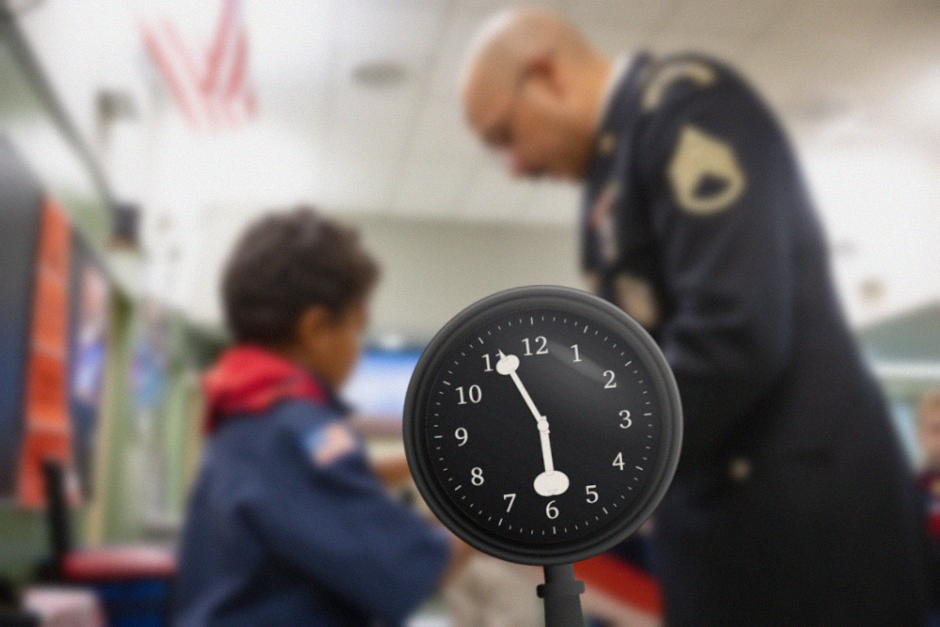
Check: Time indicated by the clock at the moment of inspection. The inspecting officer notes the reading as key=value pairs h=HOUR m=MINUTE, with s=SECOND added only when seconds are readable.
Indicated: h=5 m=56
